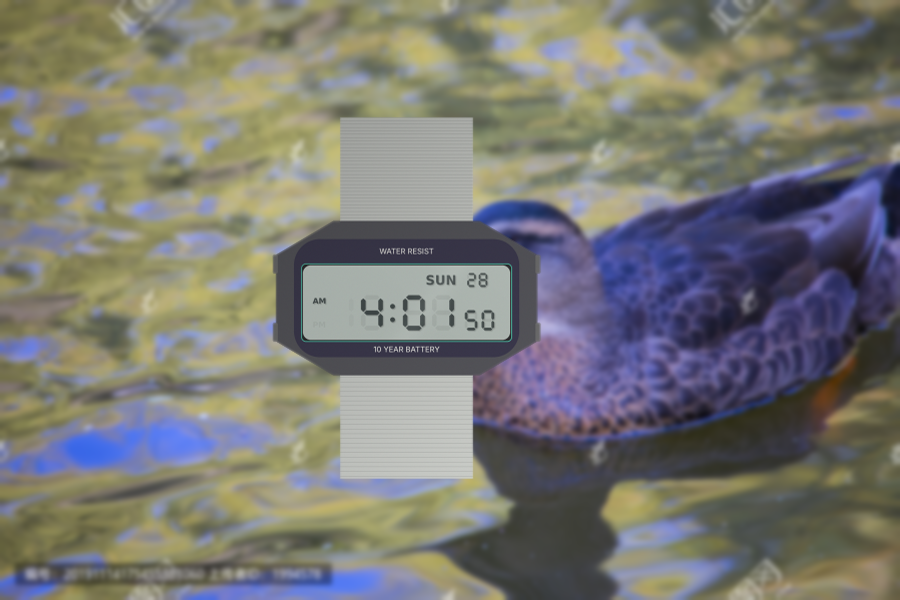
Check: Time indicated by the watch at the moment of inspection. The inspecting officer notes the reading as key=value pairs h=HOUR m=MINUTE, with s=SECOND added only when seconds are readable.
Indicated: h=4 m=1 s=50
